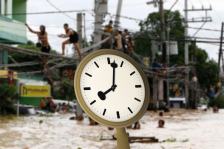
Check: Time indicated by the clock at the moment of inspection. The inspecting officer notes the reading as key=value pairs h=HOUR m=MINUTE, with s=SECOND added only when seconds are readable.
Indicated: h=8 m=2
